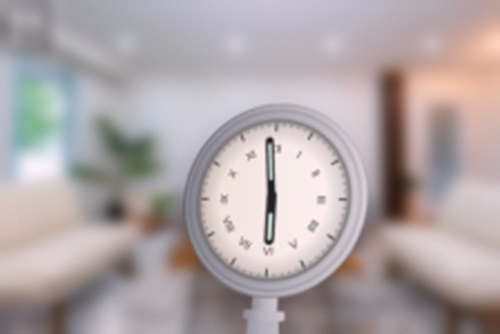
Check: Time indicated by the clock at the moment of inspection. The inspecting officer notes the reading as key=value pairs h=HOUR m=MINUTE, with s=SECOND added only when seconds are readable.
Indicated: h=5 m=59
